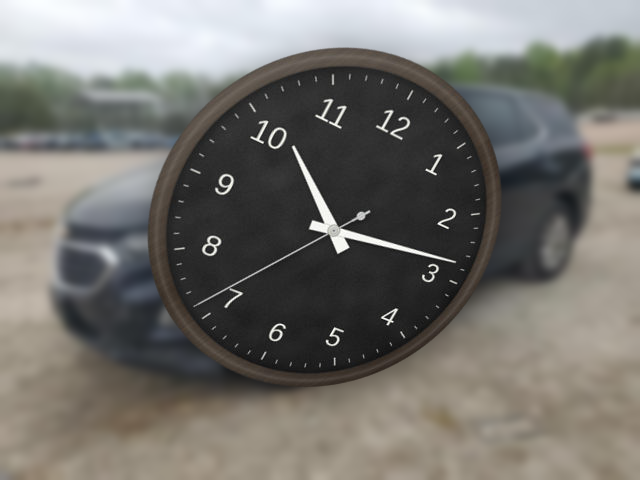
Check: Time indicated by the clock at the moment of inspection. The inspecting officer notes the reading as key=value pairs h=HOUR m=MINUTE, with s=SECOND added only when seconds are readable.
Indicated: h=10 m=13 s=36
